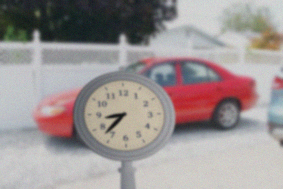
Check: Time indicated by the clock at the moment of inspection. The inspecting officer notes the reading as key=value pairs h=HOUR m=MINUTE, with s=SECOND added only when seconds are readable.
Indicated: h=8 m=37
